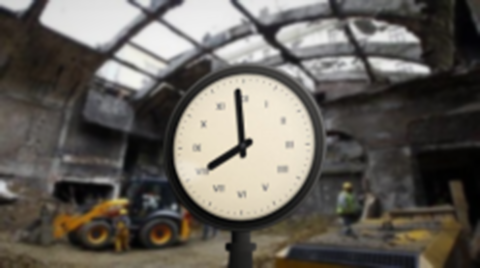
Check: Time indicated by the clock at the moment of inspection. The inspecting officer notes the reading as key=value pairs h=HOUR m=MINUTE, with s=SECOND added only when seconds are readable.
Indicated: h=7 m=59
